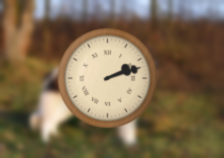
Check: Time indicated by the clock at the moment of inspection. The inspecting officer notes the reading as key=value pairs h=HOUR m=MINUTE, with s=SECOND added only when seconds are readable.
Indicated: h=2 m=12
